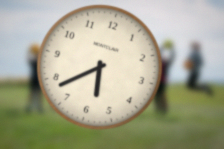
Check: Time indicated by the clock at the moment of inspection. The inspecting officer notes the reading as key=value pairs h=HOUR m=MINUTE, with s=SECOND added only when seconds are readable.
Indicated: h=5 m=38
